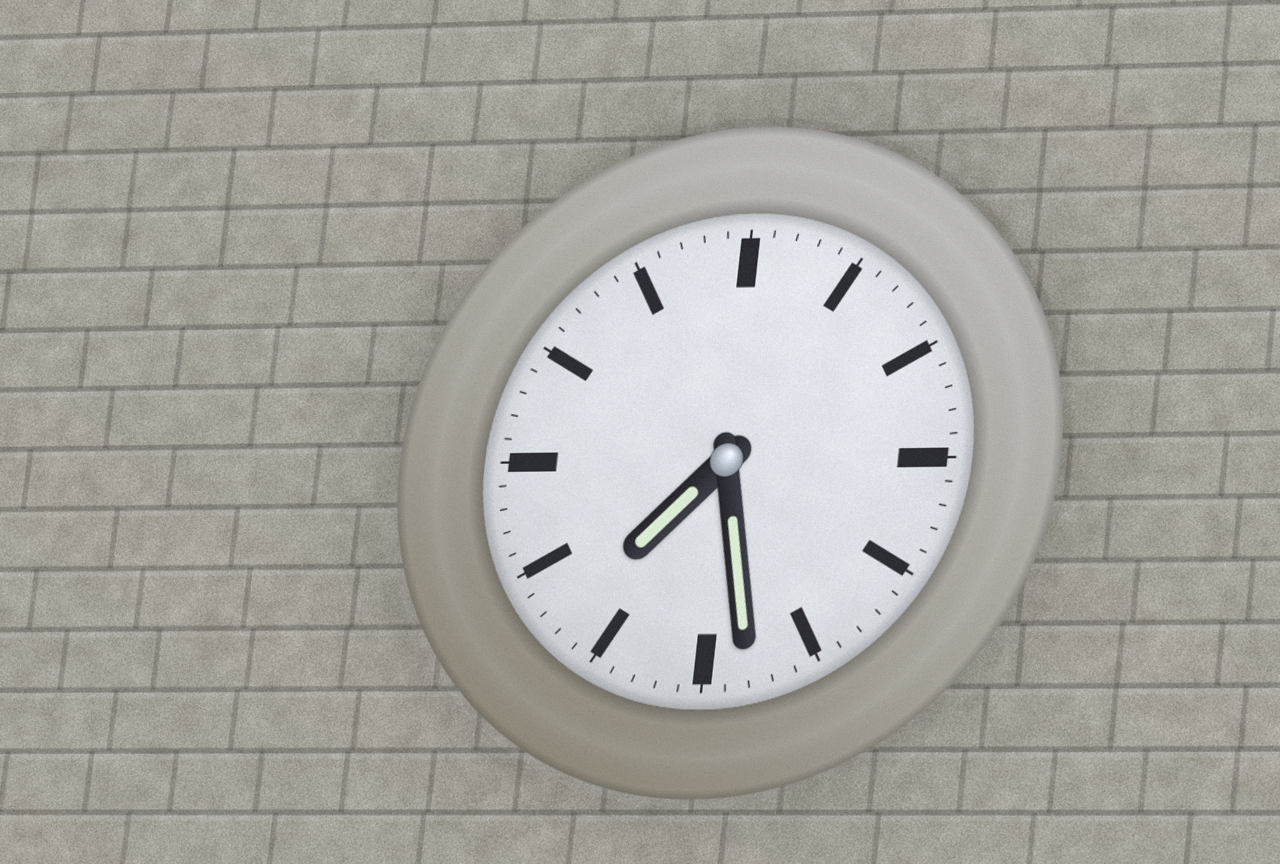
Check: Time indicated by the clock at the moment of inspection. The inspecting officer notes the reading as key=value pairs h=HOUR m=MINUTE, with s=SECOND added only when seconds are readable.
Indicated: h=7 m=28
